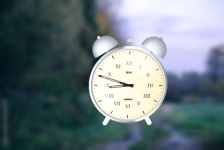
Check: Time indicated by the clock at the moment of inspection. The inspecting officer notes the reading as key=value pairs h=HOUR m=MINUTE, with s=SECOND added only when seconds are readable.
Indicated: h=8 m=48
